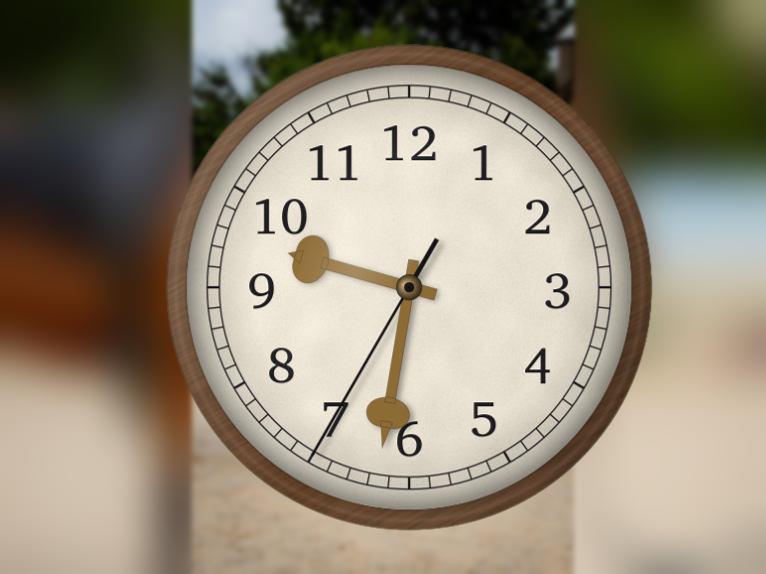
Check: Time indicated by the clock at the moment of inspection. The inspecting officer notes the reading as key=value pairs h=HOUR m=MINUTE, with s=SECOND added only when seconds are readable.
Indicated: h=9 m=31 s=35
